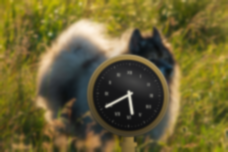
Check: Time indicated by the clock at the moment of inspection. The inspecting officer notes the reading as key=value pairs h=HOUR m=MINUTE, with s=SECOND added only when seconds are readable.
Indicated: h=5 m=40
